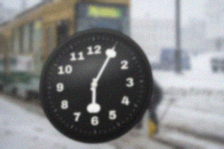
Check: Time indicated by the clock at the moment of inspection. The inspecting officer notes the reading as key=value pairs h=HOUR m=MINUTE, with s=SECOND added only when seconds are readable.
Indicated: h=6 m=5
